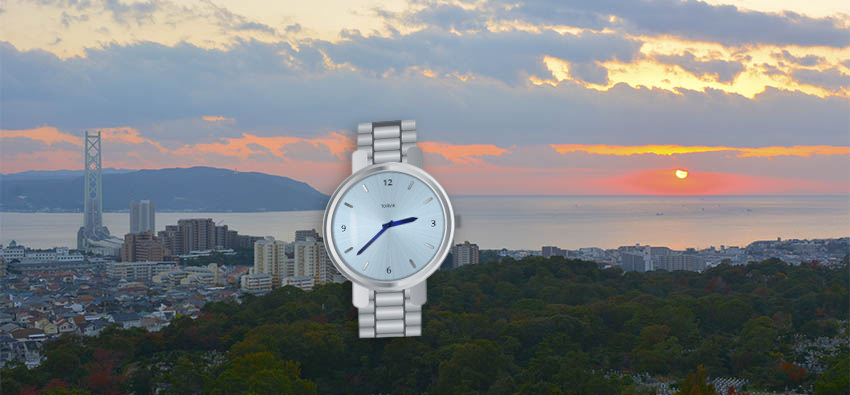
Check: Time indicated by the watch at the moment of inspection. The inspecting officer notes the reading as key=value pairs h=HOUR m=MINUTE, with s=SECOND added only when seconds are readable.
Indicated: h=2 m=38
